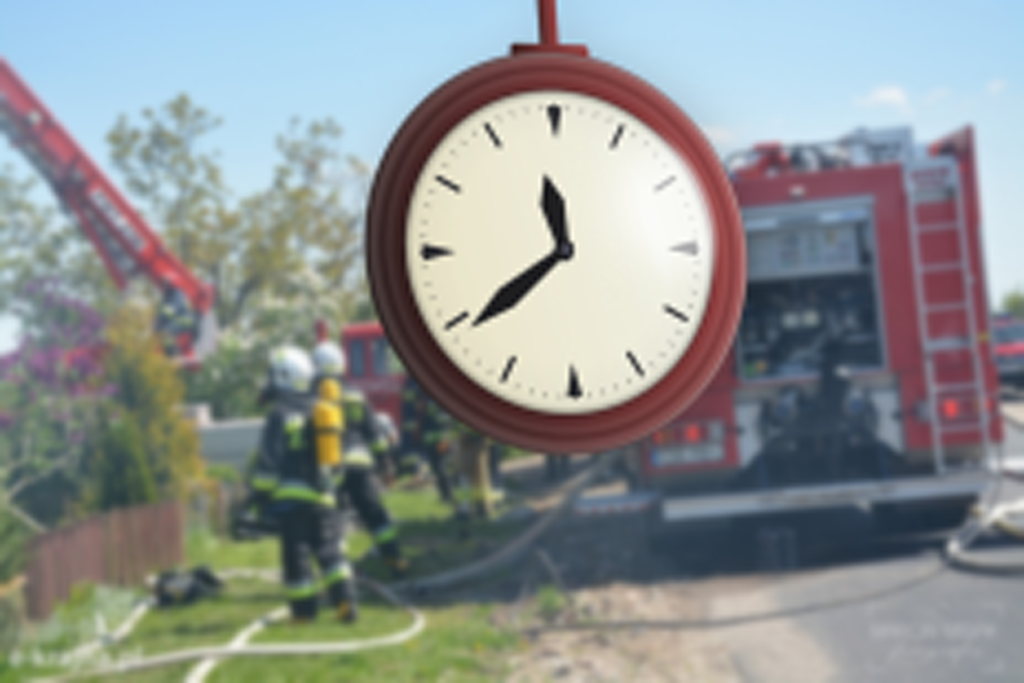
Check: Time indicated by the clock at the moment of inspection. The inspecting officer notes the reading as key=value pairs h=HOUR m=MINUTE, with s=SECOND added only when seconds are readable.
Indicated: h=11 m=39
